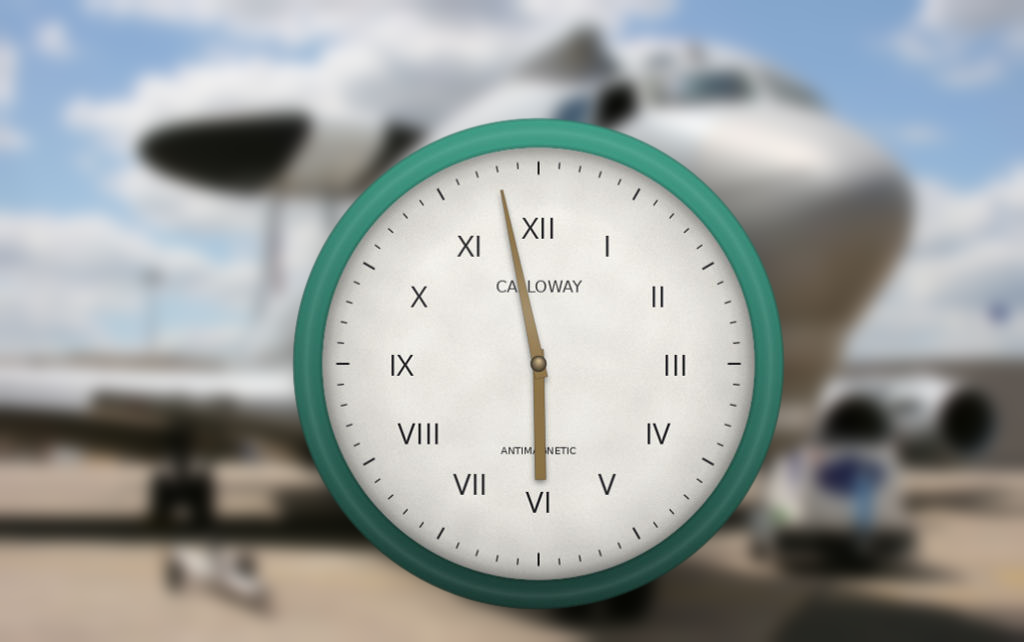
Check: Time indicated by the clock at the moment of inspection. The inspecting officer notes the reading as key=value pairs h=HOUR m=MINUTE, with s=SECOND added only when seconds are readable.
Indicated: h=5 m=58
